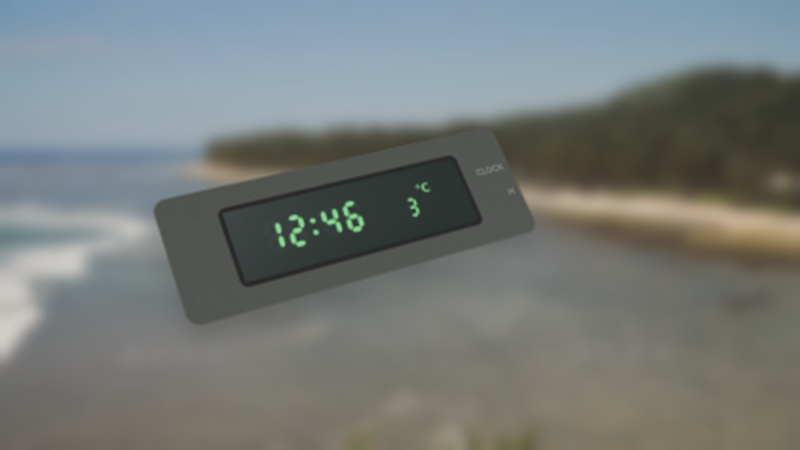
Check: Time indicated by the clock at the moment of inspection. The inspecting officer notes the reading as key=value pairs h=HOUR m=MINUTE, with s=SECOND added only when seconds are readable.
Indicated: h=12 m=46
